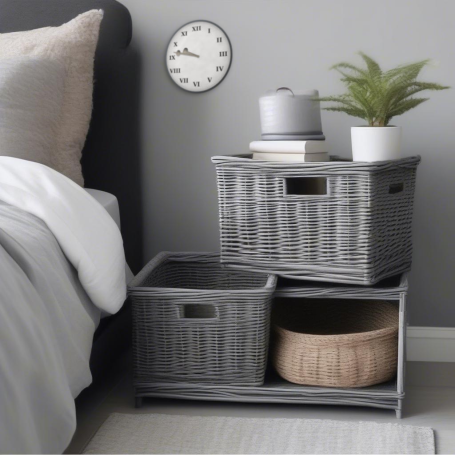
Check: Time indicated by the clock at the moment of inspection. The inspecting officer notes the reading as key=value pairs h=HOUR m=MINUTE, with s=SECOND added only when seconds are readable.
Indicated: h=9 m=47
